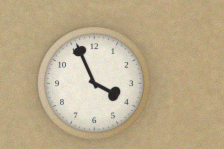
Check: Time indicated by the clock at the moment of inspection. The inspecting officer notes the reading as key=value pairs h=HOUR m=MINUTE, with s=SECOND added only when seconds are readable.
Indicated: h=3 m=56
